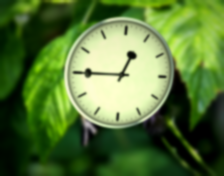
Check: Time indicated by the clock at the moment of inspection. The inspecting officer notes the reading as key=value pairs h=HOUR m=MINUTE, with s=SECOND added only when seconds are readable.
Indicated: h=12 m=45
